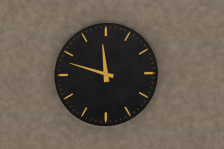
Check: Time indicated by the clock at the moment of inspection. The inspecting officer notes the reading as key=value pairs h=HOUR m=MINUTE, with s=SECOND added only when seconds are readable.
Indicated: h=11 m=48
